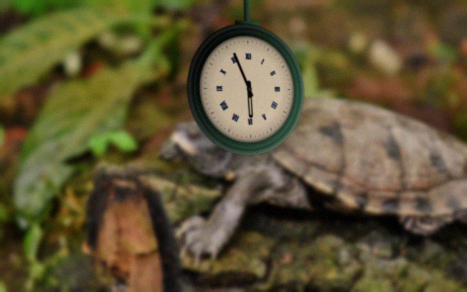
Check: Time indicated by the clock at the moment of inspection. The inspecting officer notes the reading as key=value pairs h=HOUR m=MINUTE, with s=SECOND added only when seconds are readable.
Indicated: h=5 m=56
